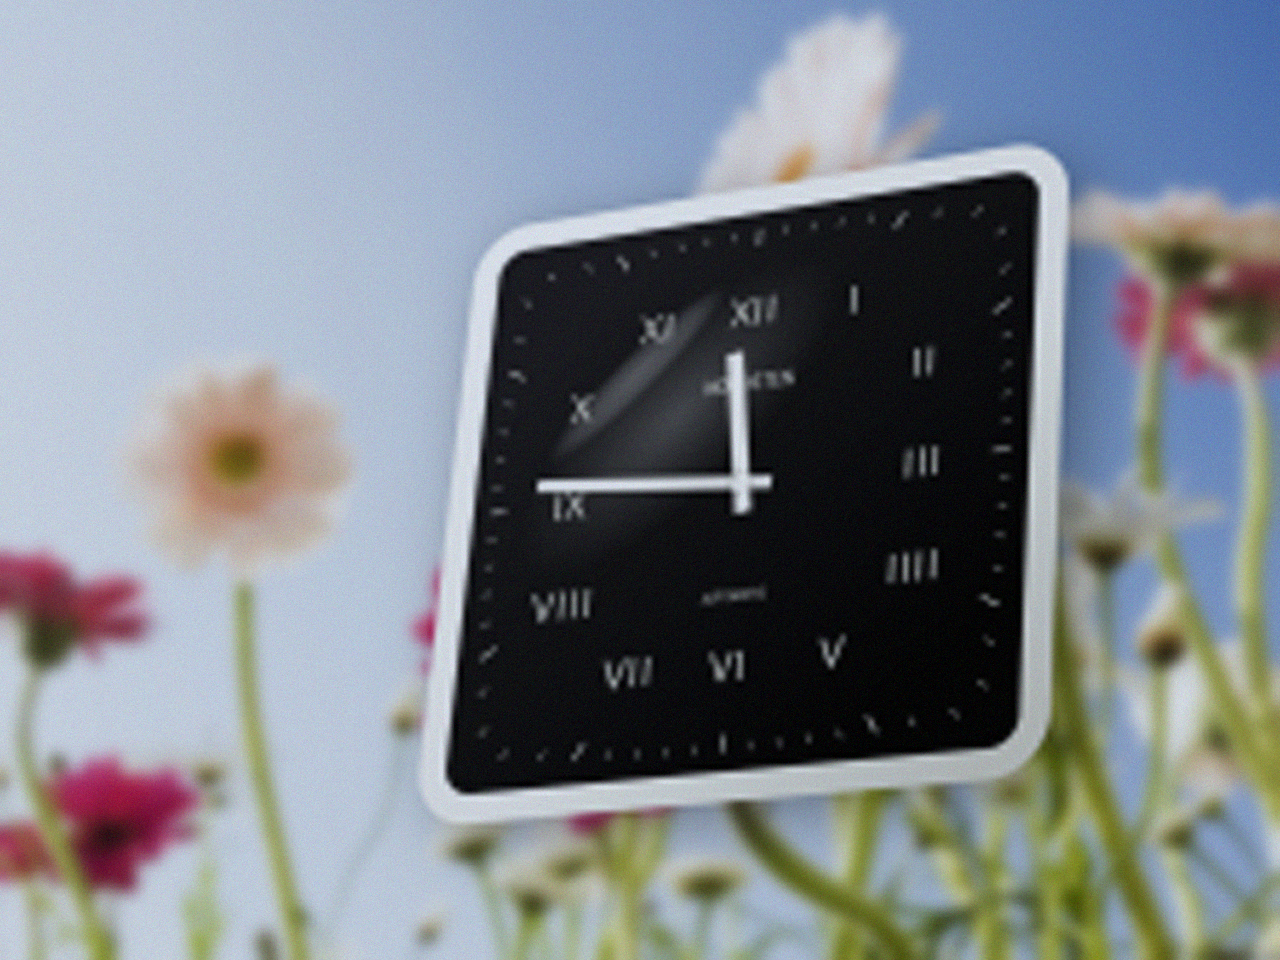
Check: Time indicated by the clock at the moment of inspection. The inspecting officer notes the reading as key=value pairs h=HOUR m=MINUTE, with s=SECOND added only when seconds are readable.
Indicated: h=11 m=46
